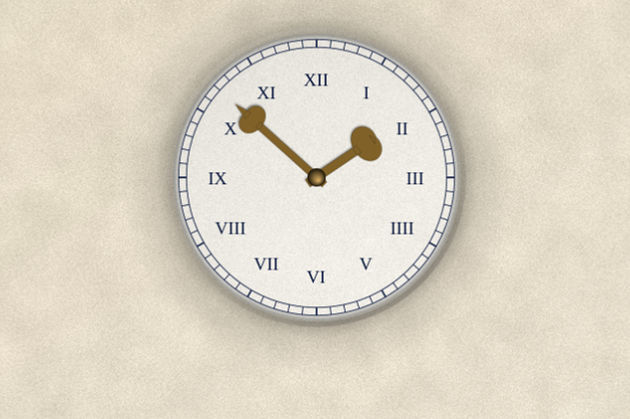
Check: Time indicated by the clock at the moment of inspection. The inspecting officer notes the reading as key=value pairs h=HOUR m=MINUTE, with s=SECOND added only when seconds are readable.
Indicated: h=1 m=52
